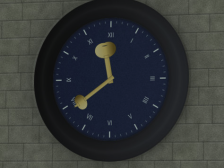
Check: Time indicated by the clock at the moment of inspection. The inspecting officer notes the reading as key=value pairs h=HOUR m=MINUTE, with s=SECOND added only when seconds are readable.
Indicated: h=11 m=39
